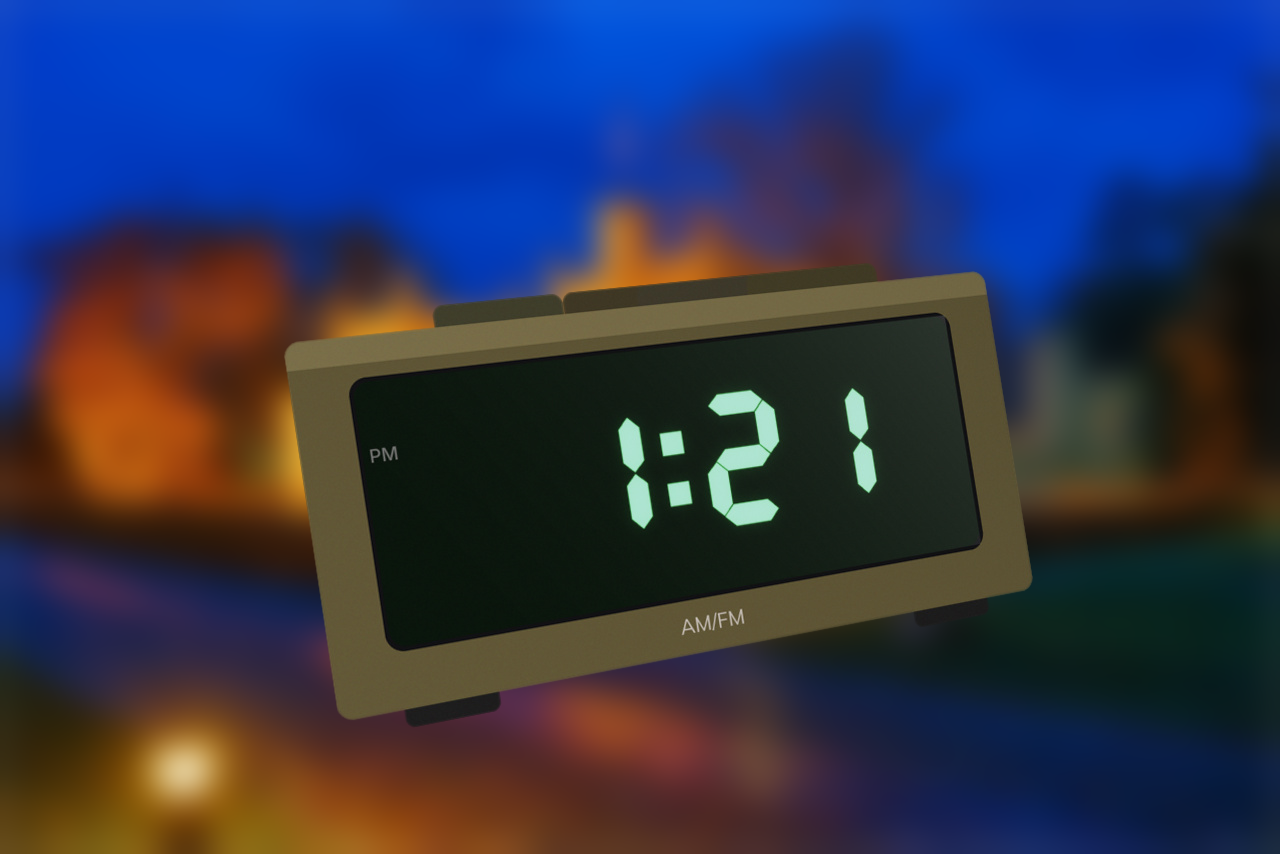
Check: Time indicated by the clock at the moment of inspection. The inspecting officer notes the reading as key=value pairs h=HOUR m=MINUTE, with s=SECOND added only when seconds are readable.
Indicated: h=1 m=21
